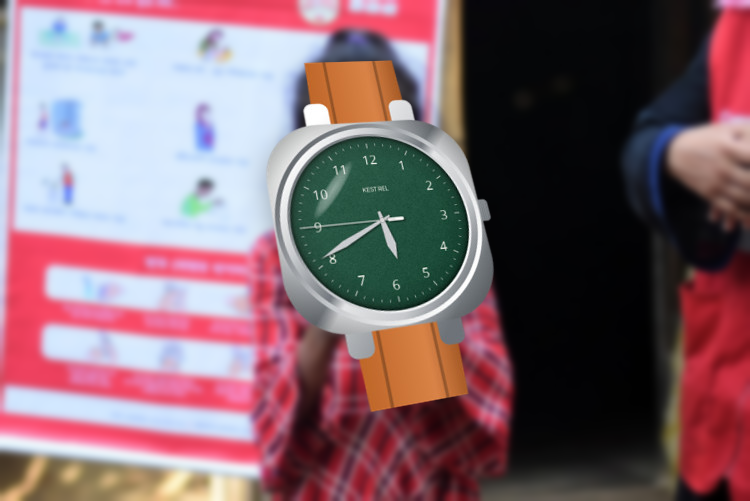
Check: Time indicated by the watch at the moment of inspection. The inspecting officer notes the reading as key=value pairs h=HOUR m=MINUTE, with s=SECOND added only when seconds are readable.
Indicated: h=5 m=40 s=45
